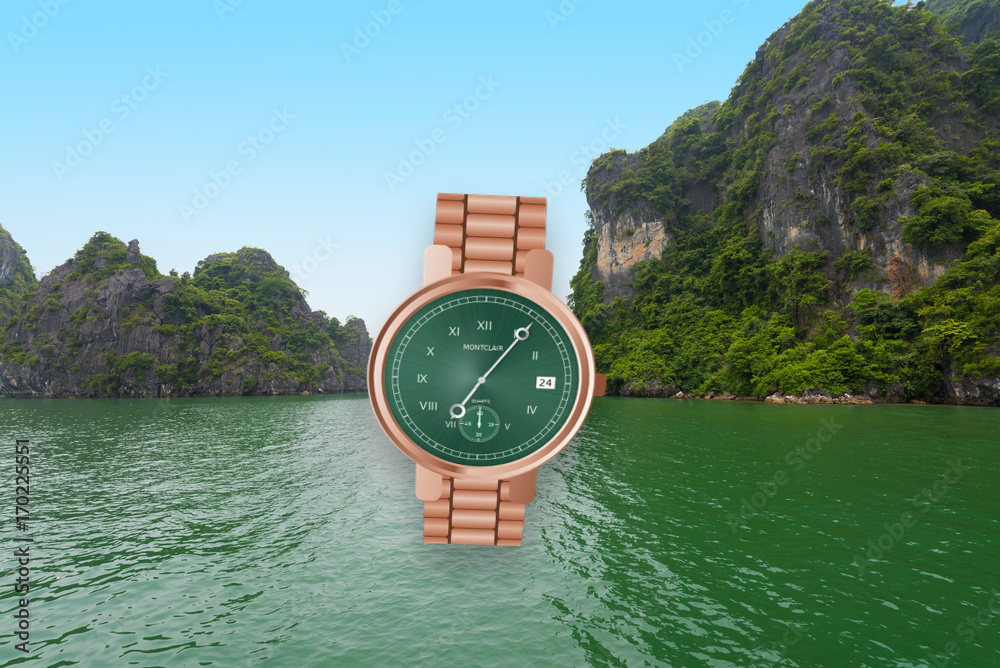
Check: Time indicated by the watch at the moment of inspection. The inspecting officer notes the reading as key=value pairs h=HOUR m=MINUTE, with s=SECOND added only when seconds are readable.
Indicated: h=7 m=6
